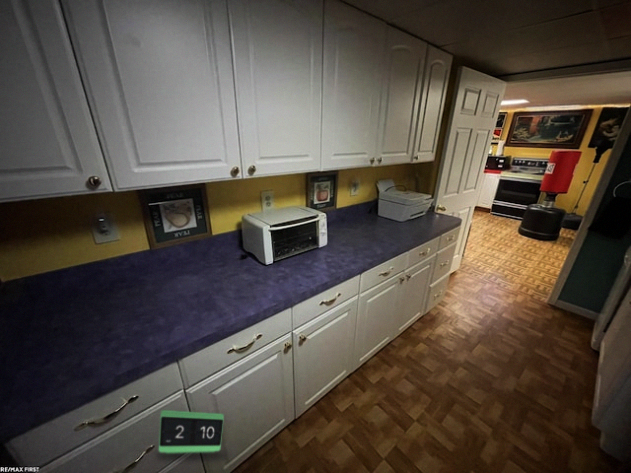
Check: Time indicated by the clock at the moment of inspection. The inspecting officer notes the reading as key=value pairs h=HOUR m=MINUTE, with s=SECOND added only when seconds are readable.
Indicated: h=2 m=10
